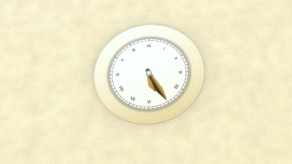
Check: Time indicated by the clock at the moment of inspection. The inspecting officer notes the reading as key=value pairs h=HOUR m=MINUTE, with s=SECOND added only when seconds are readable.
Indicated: h=5 m=25
